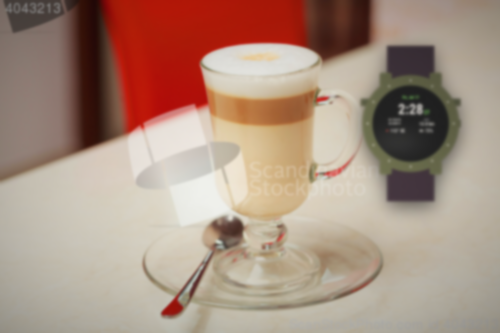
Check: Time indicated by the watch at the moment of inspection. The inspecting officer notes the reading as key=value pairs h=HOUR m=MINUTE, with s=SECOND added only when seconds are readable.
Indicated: h=2 m=28
